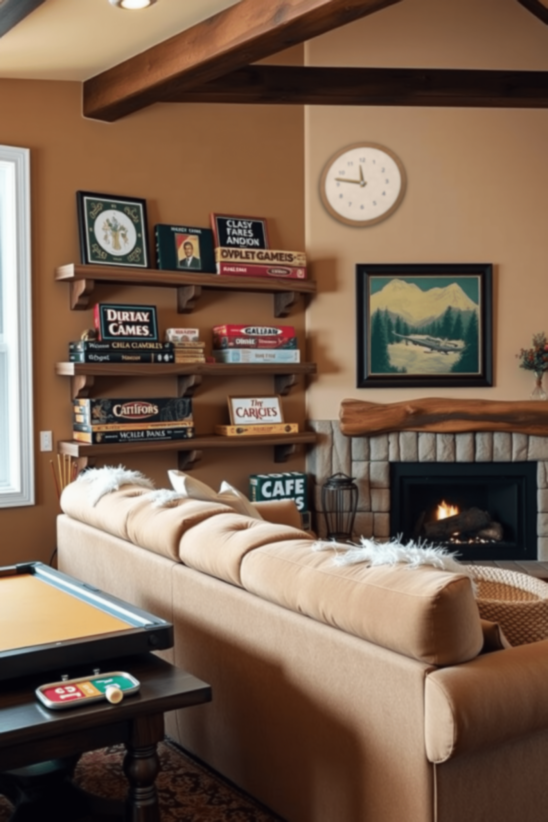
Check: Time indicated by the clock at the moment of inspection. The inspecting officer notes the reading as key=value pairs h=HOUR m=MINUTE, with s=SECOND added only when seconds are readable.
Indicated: h=11 m=47
